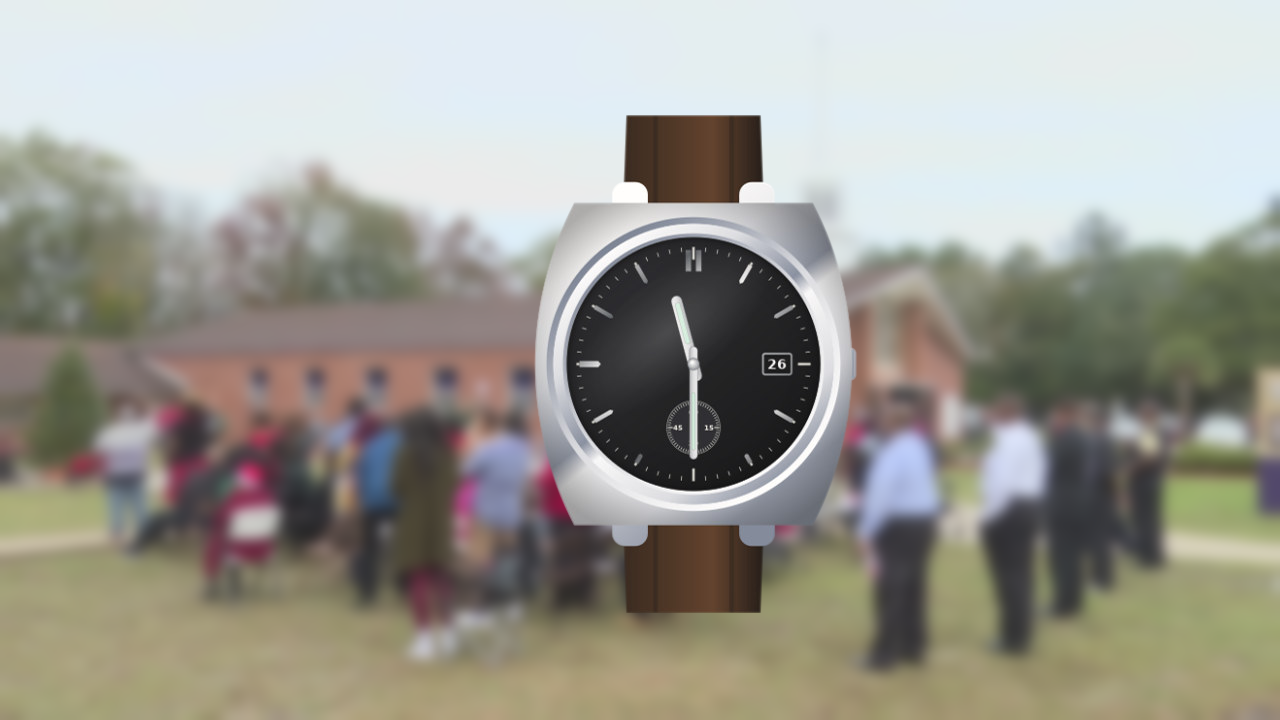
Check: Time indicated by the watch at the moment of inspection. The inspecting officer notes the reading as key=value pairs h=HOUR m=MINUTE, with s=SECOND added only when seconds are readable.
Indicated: h=11 m=30
